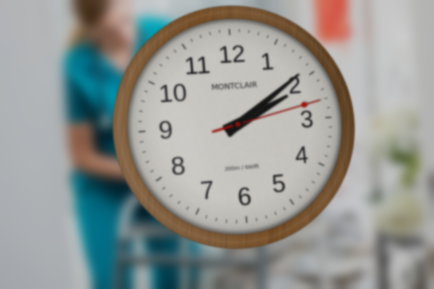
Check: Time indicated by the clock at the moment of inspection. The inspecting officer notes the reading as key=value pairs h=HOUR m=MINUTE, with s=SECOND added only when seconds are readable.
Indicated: h=2 m=9 s=13
